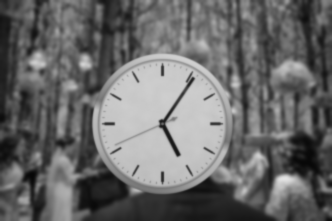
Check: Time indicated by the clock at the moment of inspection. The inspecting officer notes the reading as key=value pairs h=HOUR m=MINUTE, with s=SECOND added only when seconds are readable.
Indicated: h=5 m=5 s=41
